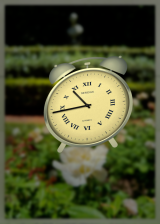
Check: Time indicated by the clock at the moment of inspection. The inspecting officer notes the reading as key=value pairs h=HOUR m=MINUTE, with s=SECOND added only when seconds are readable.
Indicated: h=10 m=44
